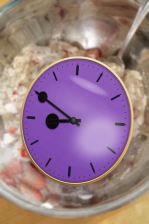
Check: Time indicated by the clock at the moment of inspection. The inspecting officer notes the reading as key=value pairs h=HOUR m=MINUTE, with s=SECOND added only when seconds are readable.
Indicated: h=8 m=50
